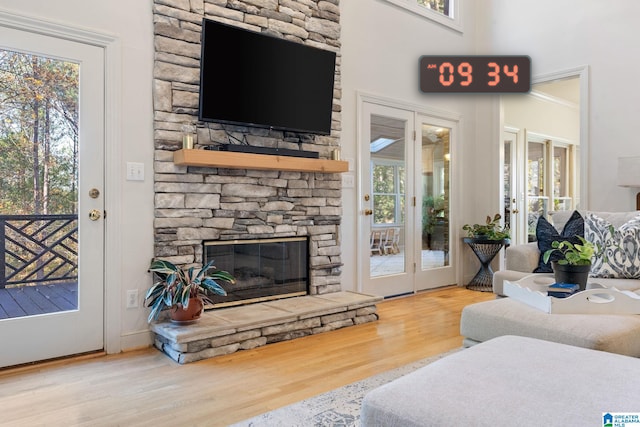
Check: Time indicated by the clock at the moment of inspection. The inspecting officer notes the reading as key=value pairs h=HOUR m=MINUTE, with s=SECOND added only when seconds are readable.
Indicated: h=9 m=34
